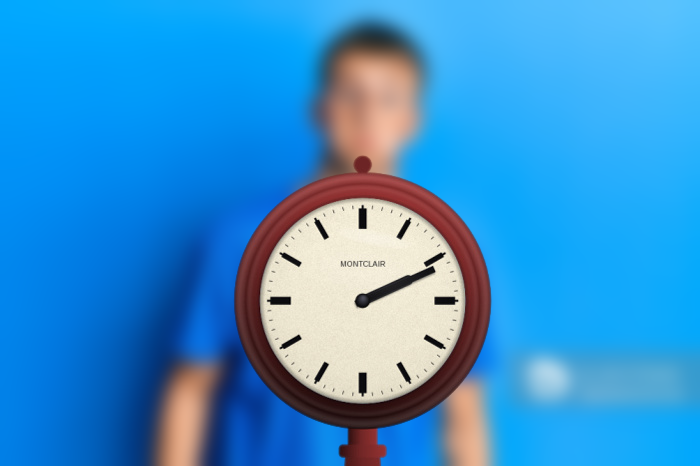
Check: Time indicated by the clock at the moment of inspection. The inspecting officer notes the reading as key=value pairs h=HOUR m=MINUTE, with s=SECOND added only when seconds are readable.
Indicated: h=2 m=11
